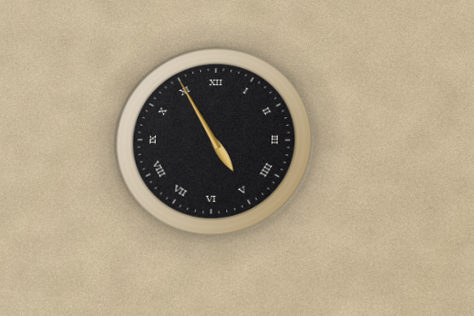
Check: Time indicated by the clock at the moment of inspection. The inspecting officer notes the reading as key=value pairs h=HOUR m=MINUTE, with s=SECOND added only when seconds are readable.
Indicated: h=4 m=55
